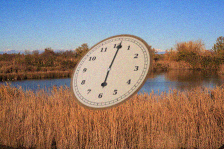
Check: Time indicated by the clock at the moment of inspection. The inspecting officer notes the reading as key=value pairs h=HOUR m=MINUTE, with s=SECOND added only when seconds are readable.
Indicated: h=6 m=1
